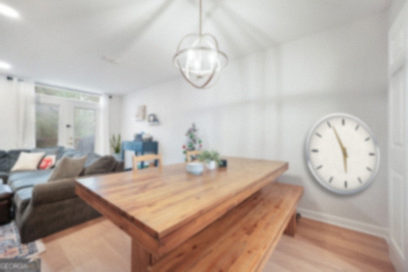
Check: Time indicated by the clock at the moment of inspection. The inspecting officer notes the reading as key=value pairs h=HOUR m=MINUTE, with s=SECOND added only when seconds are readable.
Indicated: h=5 m=56
